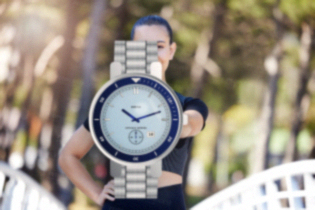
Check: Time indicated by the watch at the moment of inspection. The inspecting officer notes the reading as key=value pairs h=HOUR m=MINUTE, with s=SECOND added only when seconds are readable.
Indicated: h=10 m=12
